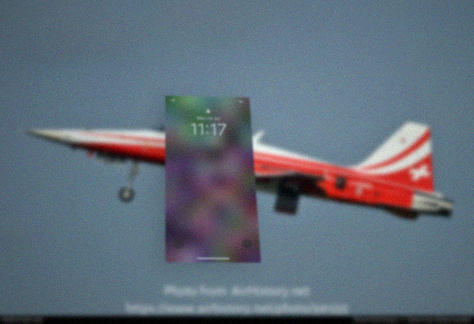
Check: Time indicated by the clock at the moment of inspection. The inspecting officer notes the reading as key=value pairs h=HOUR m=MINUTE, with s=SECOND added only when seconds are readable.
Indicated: h=11 m=17
